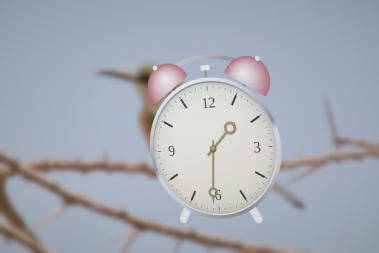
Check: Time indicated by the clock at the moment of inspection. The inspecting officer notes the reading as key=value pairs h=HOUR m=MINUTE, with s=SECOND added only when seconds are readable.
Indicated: h=1 m=31
